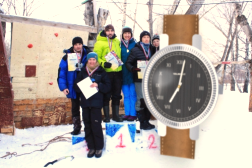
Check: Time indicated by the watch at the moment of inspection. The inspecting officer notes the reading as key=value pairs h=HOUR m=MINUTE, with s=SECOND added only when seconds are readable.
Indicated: h=7 m=2
